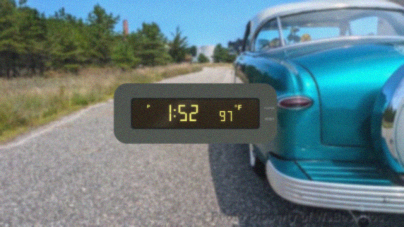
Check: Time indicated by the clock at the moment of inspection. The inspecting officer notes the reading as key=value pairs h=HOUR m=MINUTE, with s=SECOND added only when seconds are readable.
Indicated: h=1 m=52
